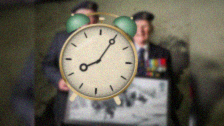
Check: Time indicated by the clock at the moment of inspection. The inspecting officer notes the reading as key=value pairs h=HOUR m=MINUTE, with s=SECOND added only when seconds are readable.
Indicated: h=8 m=5
